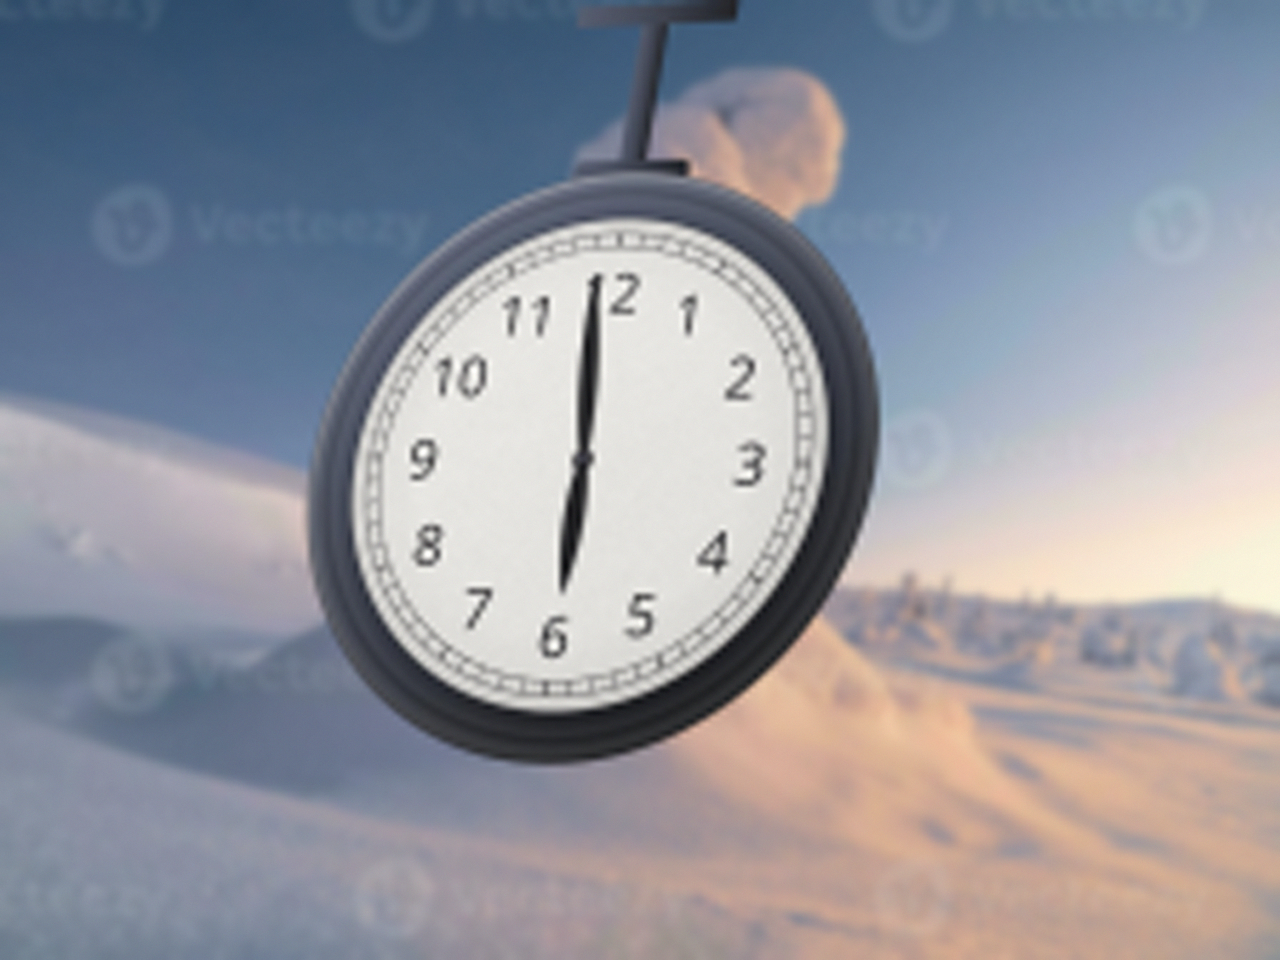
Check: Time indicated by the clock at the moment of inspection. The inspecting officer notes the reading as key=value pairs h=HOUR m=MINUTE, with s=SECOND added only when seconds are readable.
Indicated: h=5 m=59
